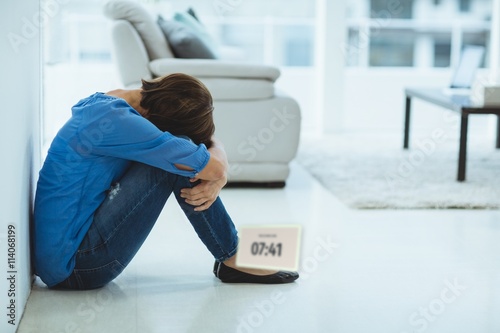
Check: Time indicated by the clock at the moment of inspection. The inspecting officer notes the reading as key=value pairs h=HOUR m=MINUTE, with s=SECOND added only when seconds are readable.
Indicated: h=7 m=41
